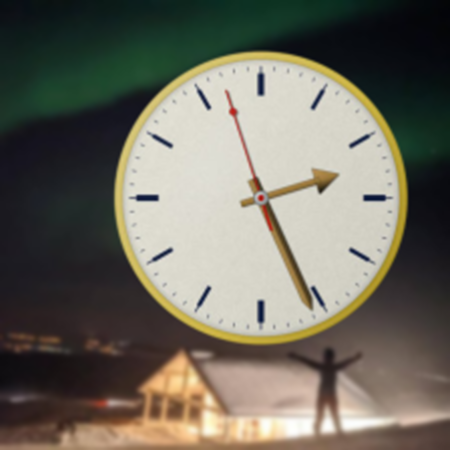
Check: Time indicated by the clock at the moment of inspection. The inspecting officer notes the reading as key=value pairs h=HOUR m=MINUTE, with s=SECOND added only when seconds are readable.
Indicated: h=2 m=25 s=57
